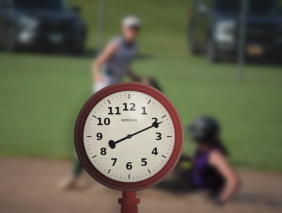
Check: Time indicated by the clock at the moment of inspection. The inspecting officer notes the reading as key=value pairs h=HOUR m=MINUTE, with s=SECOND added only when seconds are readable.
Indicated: h=8 m=11
